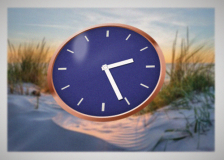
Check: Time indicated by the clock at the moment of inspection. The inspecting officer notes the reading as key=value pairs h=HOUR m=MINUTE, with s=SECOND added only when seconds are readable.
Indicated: h=2 m=26
